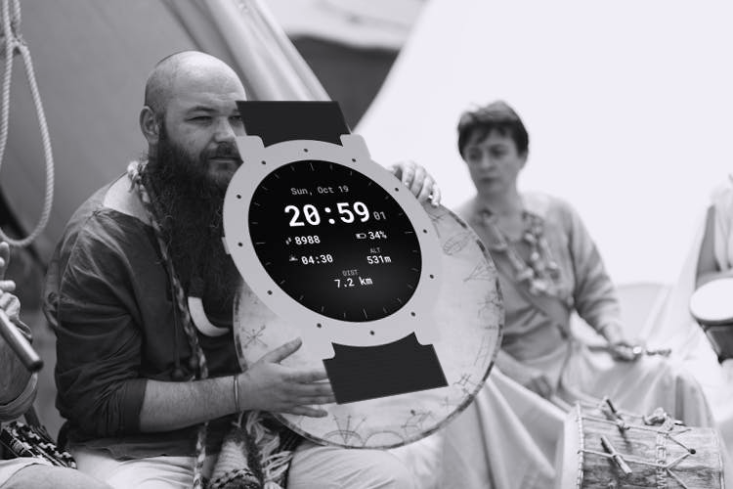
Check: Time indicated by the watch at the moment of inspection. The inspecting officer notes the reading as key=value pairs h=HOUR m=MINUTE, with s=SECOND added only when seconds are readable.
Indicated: h=20 m=59 s=1
